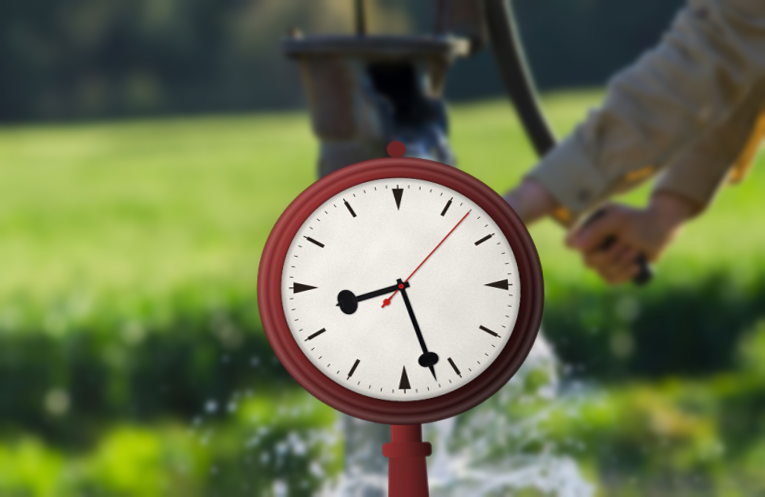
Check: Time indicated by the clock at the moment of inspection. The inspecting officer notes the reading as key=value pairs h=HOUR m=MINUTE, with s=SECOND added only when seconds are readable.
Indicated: h=8 m=27 s=7
